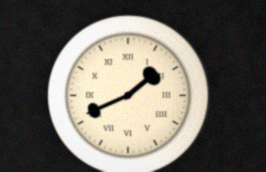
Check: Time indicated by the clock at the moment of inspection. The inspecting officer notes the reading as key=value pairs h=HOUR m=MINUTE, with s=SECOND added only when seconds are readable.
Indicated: h=1 m=41
